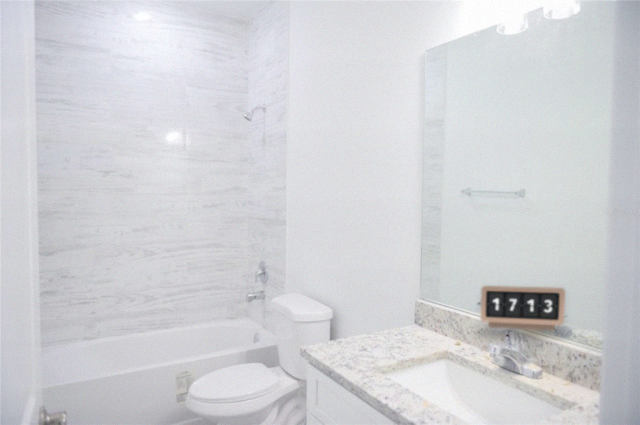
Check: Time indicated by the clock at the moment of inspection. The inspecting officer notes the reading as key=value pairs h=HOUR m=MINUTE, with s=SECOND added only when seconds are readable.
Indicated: h=17 m=13
